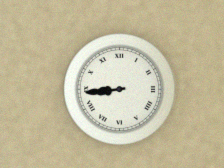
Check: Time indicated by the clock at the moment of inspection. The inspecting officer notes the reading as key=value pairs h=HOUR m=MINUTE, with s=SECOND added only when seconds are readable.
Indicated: h=8 m=44
